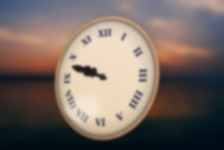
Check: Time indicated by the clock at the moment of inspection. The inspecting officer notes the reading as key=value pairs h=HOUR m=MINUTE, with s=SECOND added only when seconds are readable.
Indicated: h=9 m=48
